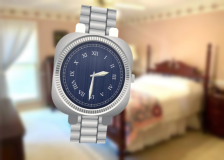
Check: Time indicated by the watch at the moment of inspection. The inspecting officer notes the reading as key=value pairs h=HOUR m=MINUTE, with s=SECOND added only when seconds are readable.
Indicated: h=2 m=31
